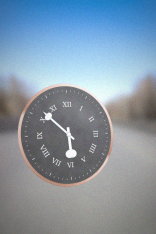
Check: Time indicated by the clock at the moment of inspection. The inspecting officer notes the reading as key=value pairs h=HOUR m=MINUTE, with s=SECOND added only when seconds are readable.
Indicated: h=5 m=52
